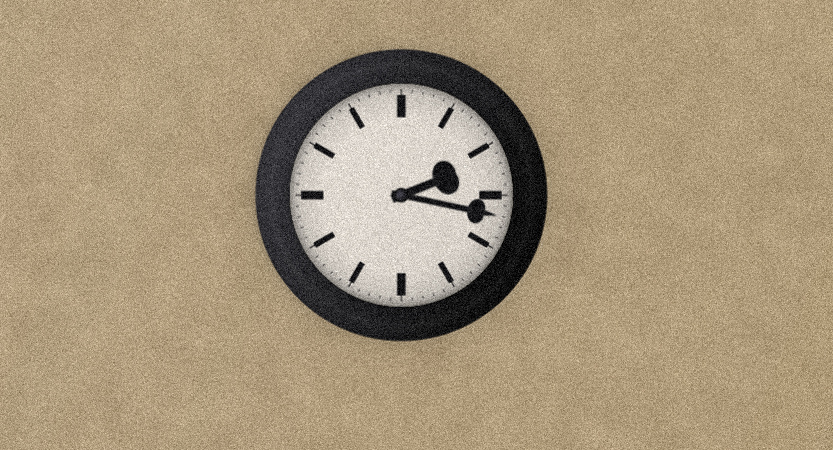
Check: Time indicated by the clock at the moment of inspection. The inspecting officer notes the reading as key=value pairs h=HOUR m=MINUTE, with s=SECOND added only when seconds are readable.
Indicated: h=2 m=17
